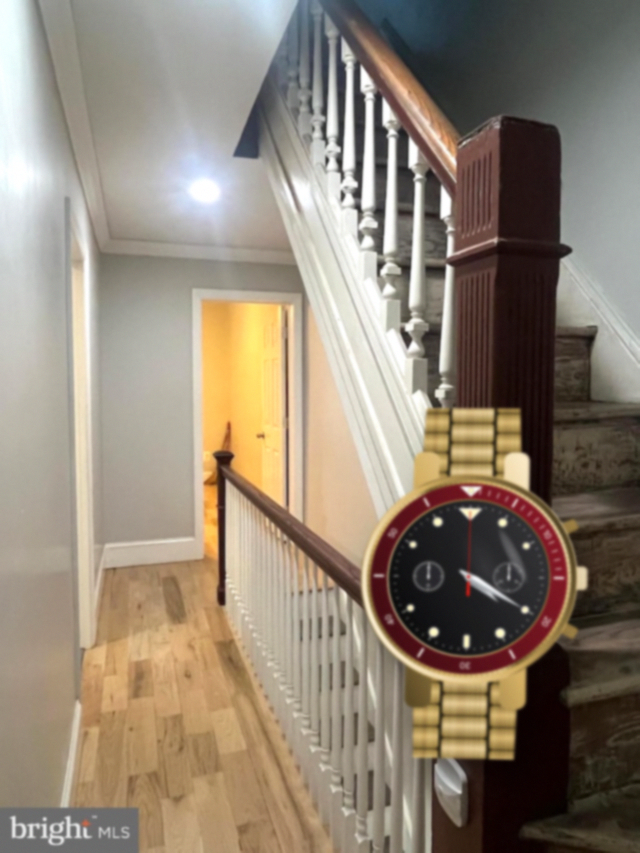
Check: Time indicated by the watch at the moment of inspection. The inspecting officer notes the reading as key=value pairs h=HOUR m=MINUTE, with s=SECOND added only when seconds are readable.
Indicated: h=4 m=20
